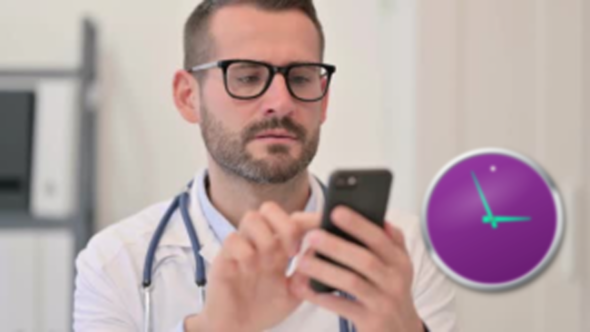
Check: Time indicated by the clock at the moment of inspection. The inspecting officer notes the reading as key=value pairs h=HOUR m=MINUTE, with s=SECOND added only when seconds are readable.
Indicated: h=2 m=56
